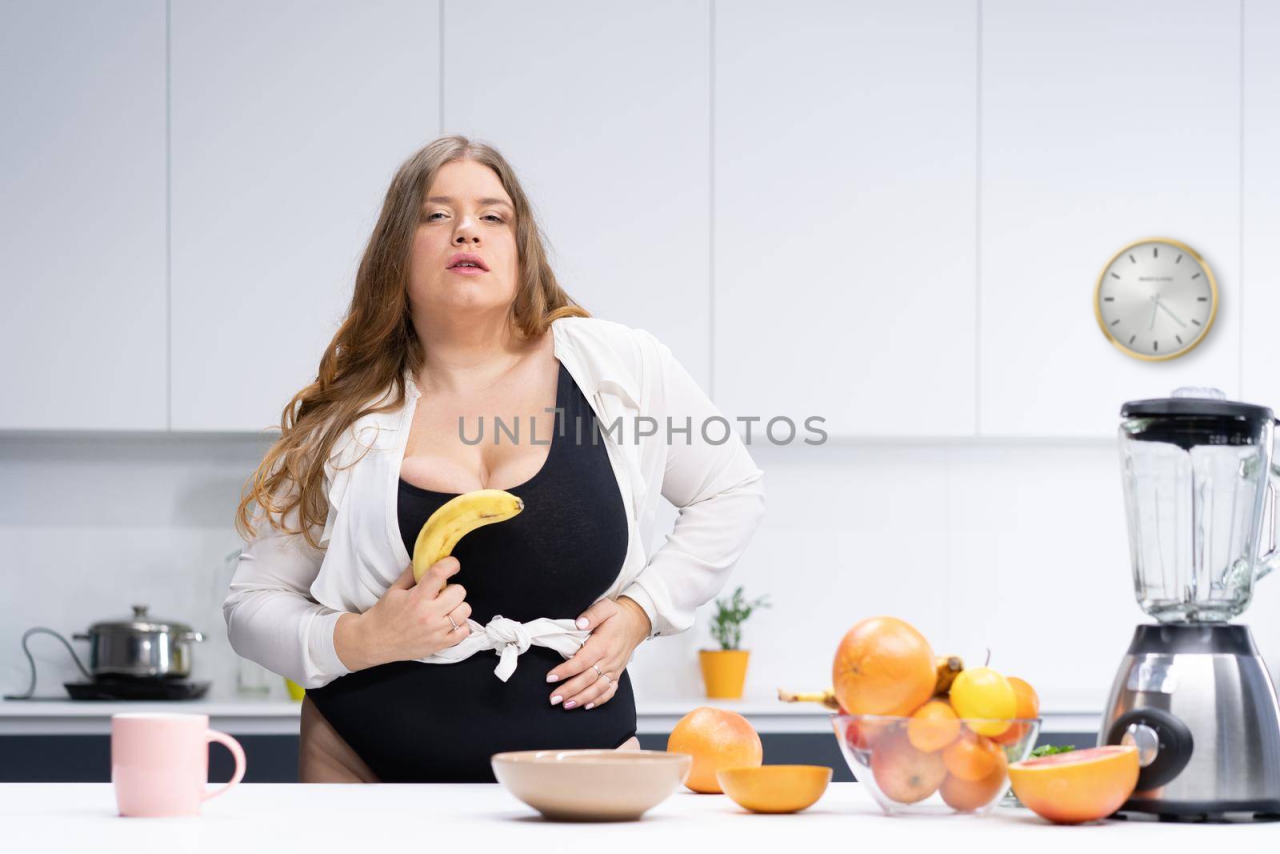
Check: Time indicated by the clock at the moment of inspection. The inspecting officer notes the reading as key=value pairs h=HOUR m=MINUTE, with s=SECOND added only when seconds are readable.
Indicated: h=6 m=22
